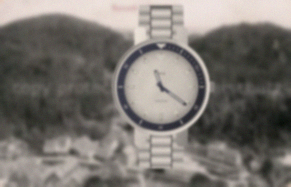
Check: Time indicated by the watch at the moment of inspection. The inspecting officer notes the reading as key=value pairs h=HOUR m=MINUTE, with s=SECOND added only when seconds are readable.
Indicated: h=11 m=21
